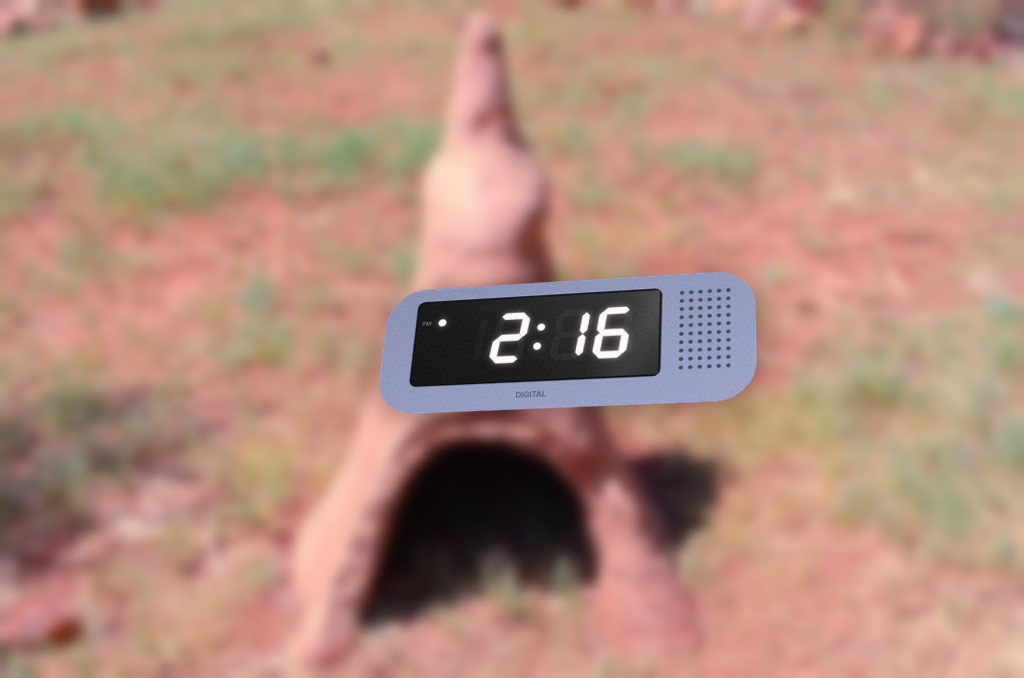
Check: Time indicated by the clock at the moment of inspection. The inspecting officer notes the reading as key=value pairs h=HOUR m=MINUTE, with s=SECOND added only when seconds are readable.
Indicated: h=2 m=16
